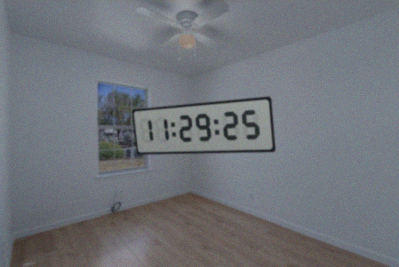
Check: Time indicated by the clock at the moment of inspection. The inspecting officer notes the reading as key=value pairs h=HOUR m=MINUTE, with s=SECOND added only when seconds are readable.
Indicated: h=11 m=29 s=25
